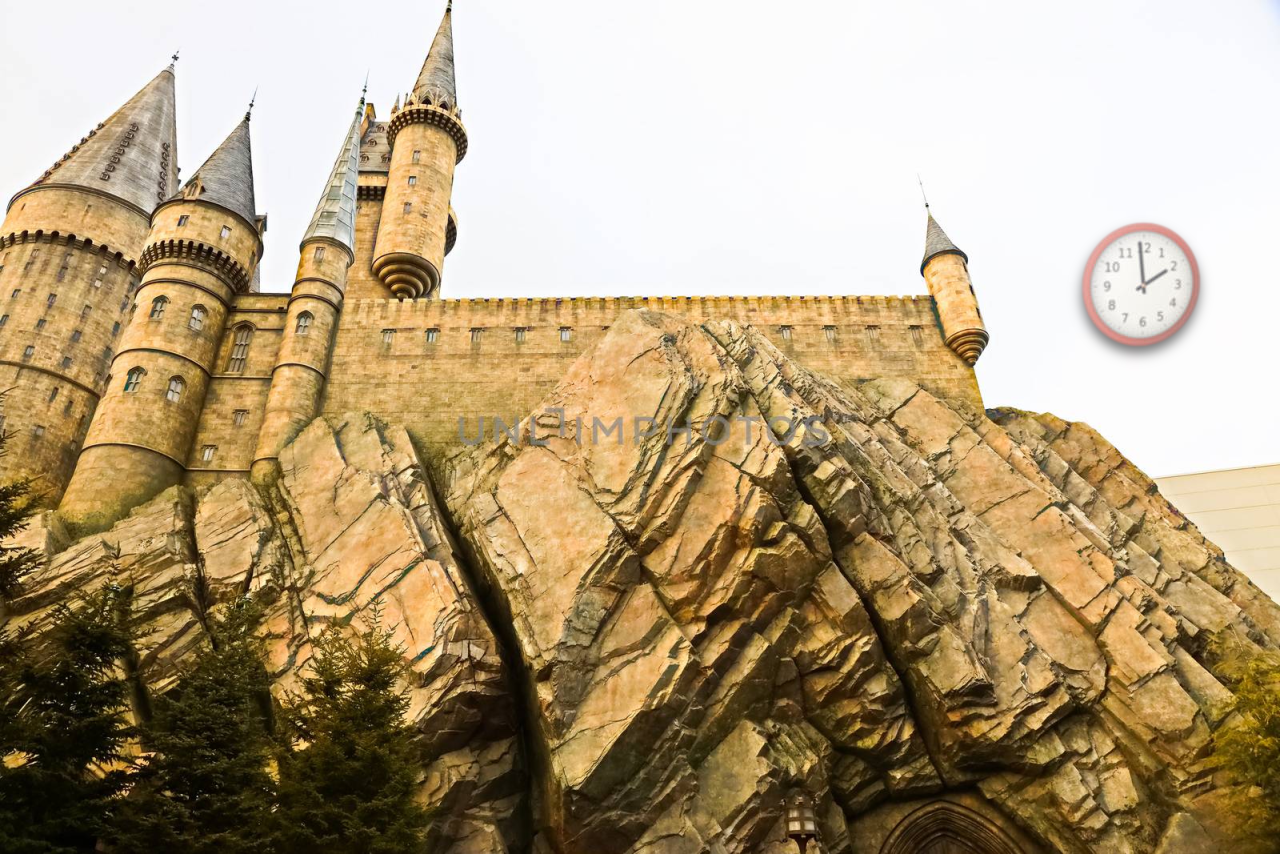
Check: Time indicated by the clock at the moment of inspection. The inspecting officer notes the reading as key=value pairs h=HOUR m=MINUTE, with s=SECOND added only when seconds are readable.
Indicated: h=1 m=59
